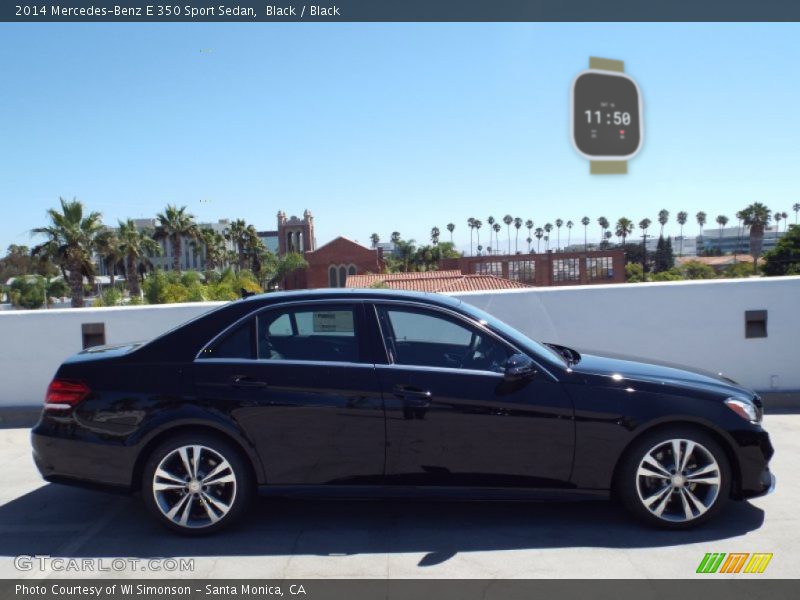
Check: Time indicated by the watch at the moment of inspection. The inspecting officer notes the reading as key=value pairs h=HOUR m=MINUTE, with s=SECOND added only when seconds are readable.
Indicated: h=11 m=50
